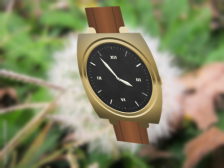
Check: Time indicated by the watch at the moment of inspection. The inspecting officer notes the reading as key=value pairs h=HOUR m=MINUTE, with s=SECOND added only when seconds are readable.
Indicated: h=3 m=54
